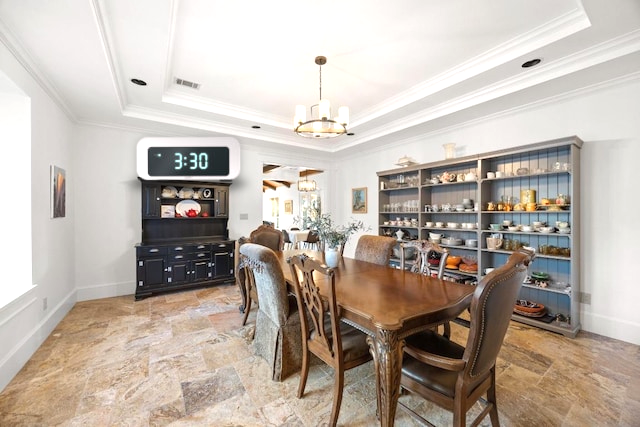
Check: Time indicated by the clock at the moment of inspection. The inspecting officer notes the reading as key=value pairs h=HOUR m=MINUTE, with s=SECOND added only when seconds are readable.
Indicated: h=3 m=30
